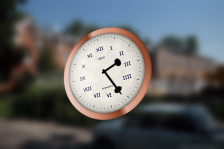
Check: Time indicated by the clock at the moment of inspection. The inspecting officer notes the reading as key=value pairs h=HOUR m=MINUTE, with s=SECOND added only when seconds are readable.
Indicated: h=2 m=26
